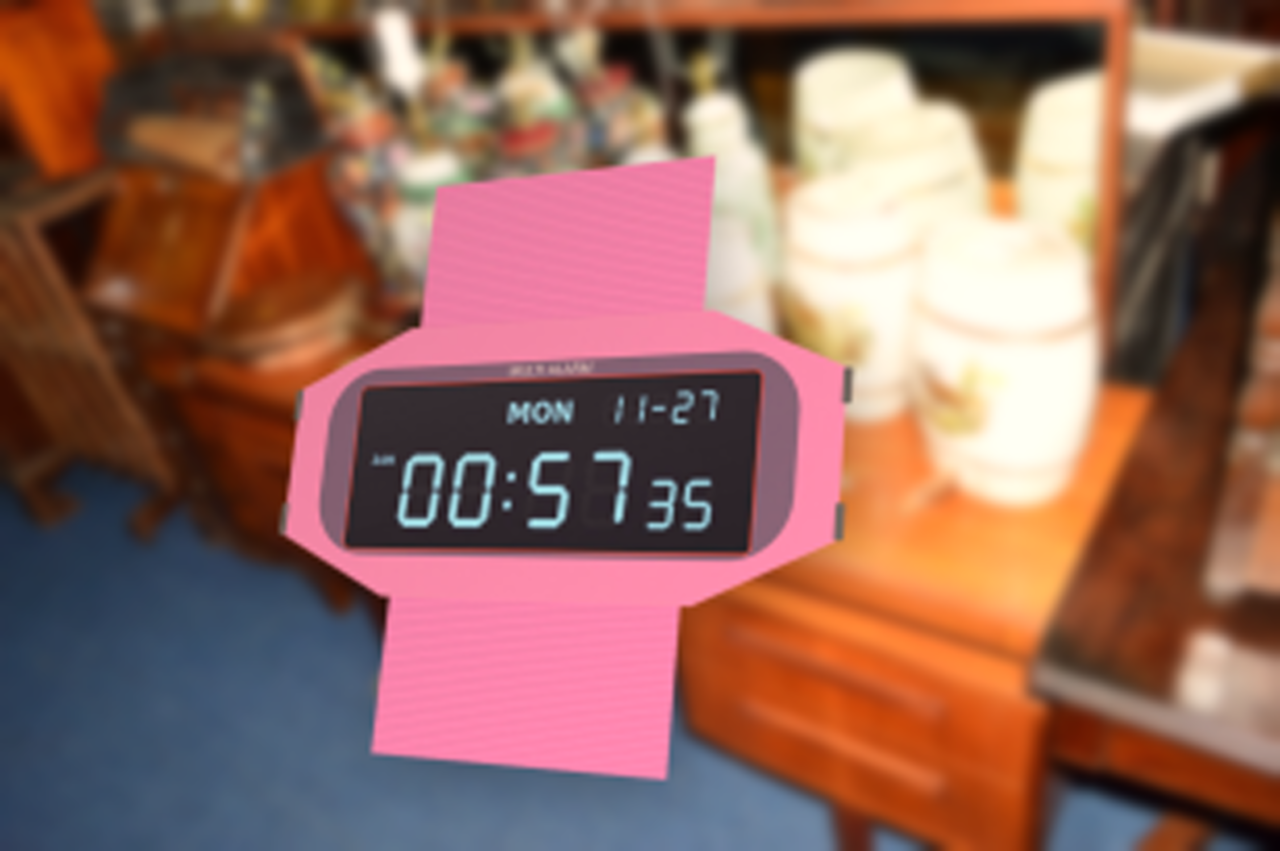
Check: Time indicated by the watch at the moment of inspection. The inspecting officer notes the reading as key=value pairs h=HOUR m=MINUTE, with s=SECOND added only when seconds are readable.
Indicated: h=0 m=57 s=35
